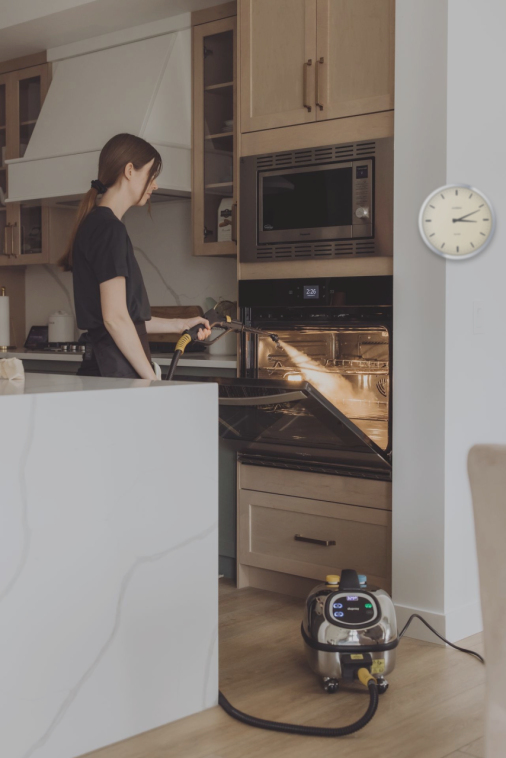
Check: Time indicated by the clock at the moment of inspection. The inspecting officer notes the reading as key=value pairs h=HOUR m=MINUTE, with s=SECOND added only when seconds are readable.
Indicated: h=3 m=11
